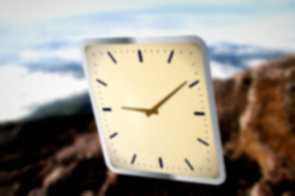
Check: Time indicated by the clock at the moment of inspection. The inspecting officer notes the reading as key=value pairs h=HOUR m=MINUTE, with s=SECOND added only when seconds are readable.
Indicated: h=9 m=9
